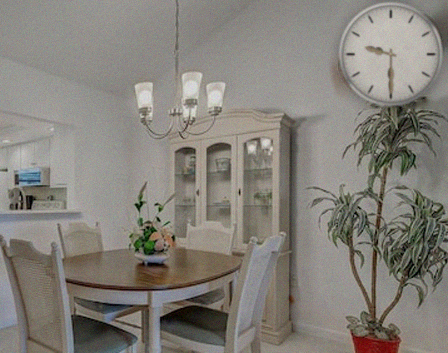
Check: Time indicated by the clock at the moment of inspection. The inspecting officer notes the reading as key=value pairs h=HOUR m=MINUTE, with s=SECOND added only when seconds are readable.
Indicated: h=9 m=30
